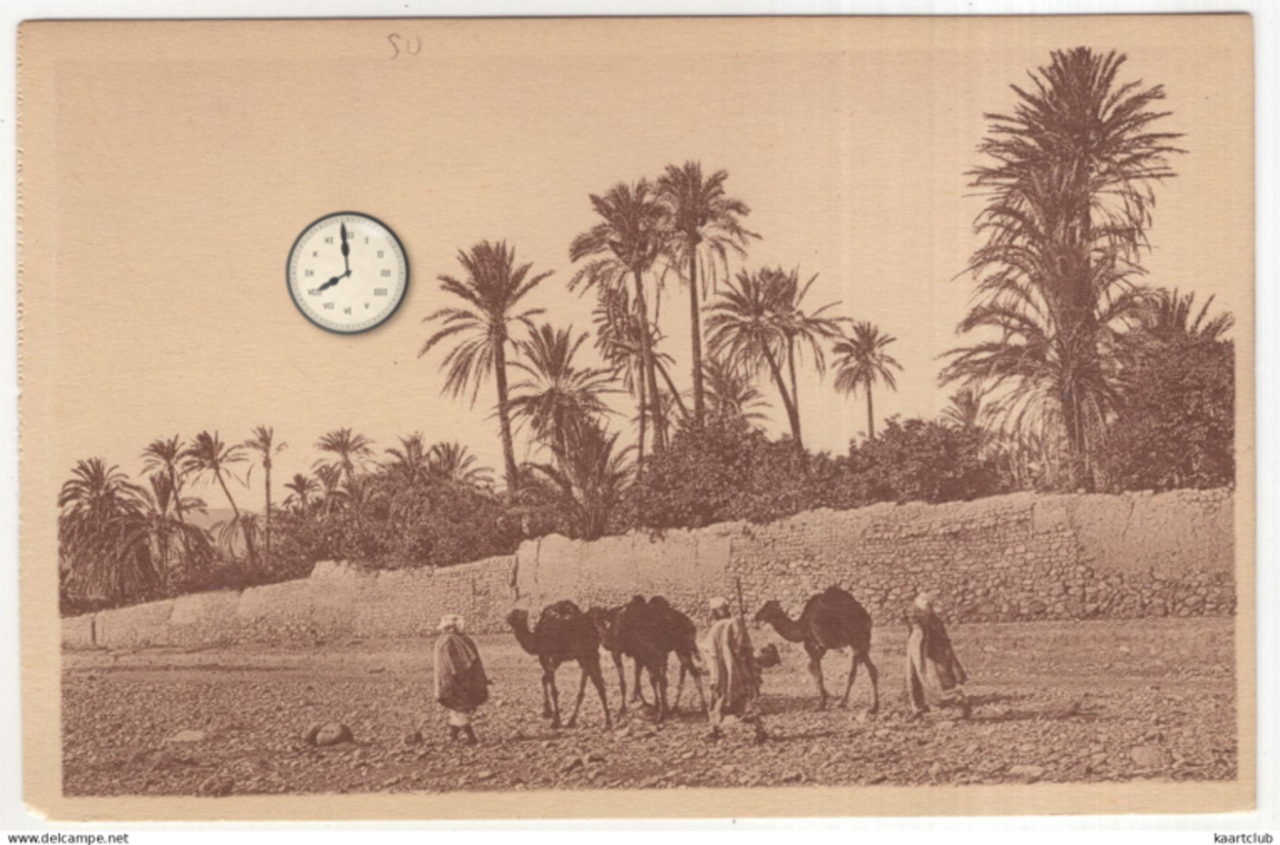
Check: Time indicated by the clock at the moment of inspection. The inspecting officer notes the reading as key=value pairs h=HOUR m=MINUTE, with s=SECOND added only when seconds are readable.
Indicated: h=7 m=59
